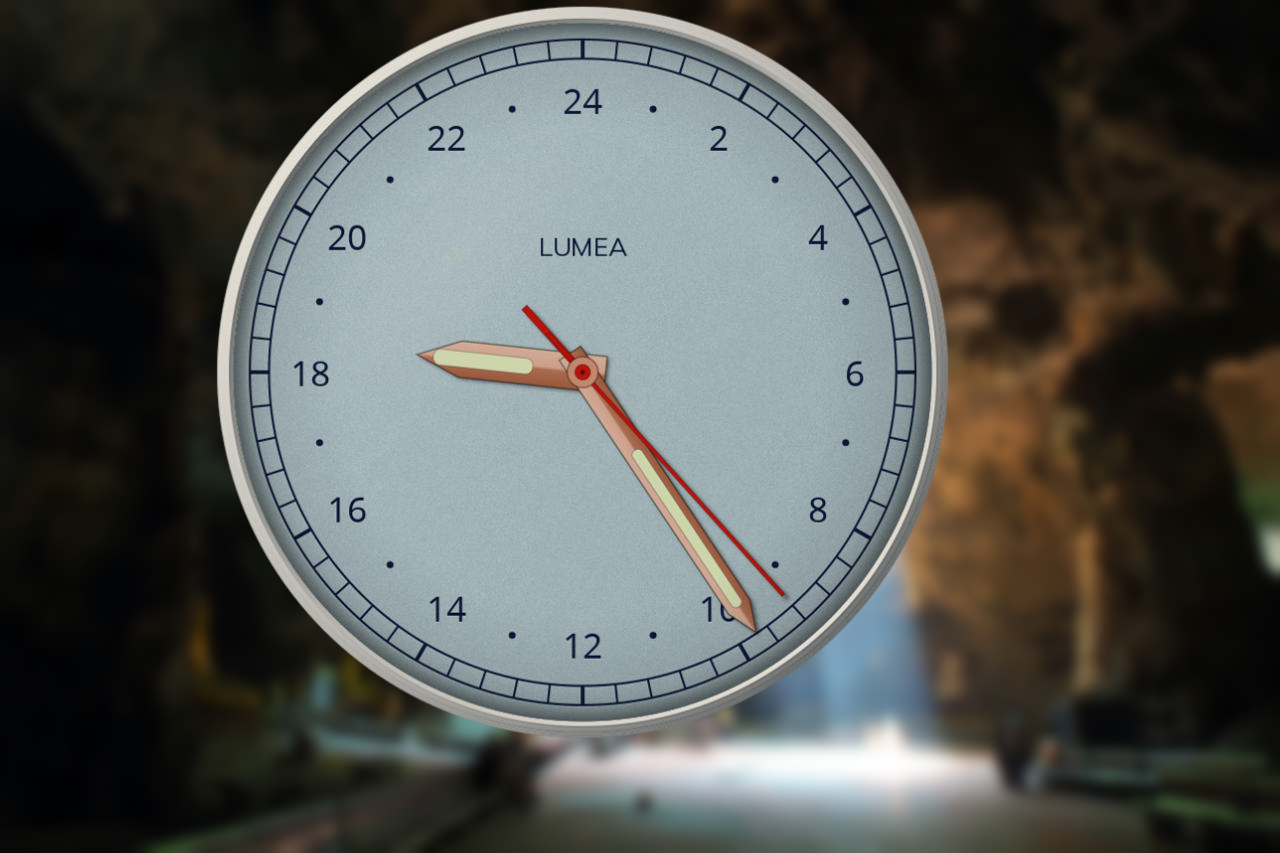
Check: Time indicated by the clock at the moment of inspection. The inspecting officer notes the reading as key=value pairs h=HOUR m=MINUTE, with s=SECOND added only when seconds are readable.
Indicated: h=18 m=24 s=23
